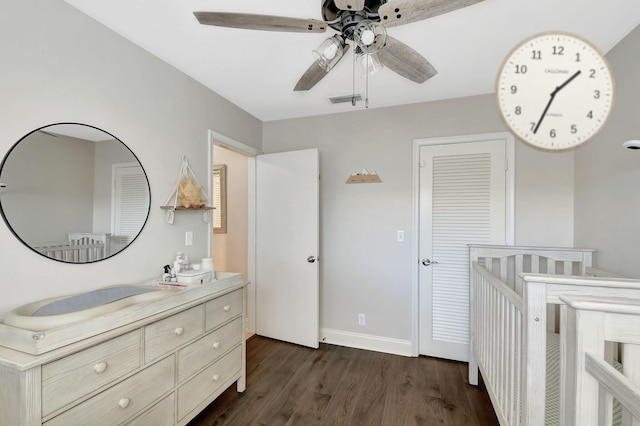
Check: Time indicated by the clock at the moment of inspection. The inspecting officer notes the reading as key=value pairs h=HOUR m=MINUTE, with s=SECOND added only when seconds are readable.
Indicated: h=1 m=34
